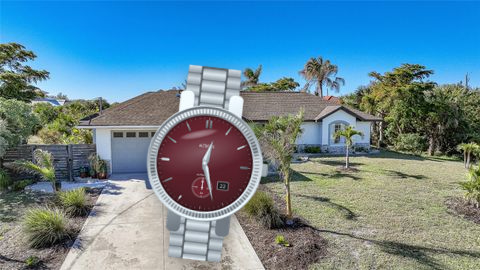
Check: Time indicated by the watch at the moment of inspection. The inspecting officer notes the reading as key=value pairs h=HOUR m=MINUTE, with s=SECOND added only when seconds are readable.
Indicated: h=12 m=27
